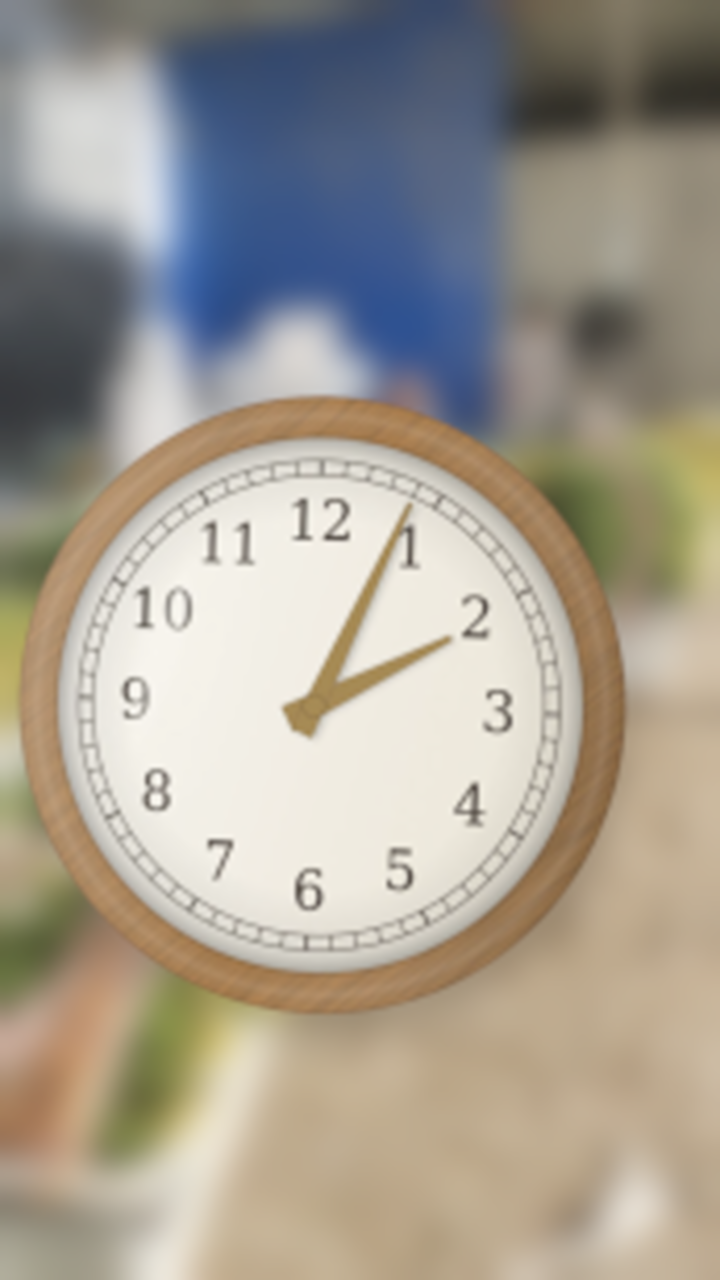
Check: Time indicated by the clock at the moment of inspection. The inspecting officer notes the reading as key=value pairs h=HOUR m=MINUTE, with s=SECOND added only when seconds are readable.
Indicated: h=2 m=4
